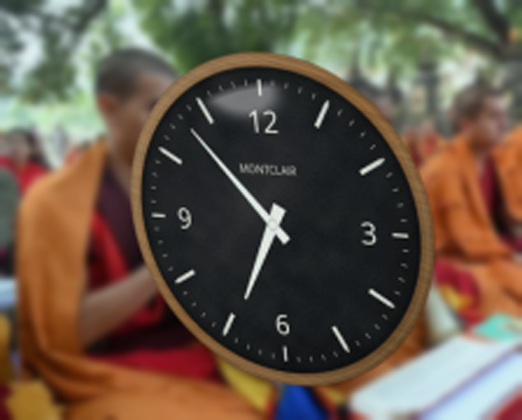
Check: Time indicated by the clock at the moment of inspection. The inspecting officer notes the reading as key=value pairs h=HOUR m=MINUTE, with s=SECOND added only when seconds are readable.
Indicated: h=6 m=53
